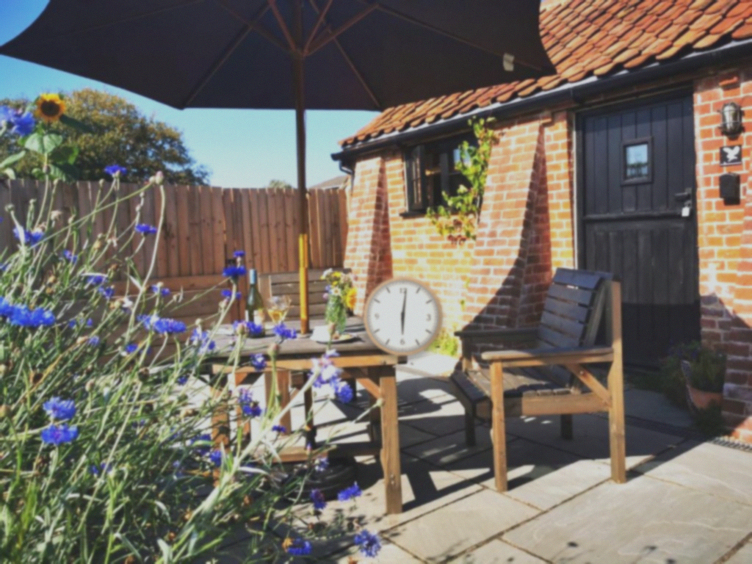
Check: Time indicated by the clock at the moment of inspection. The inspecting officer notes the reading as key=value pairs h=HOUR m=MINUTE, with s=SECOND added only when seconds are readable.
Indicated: h=6 m=1
